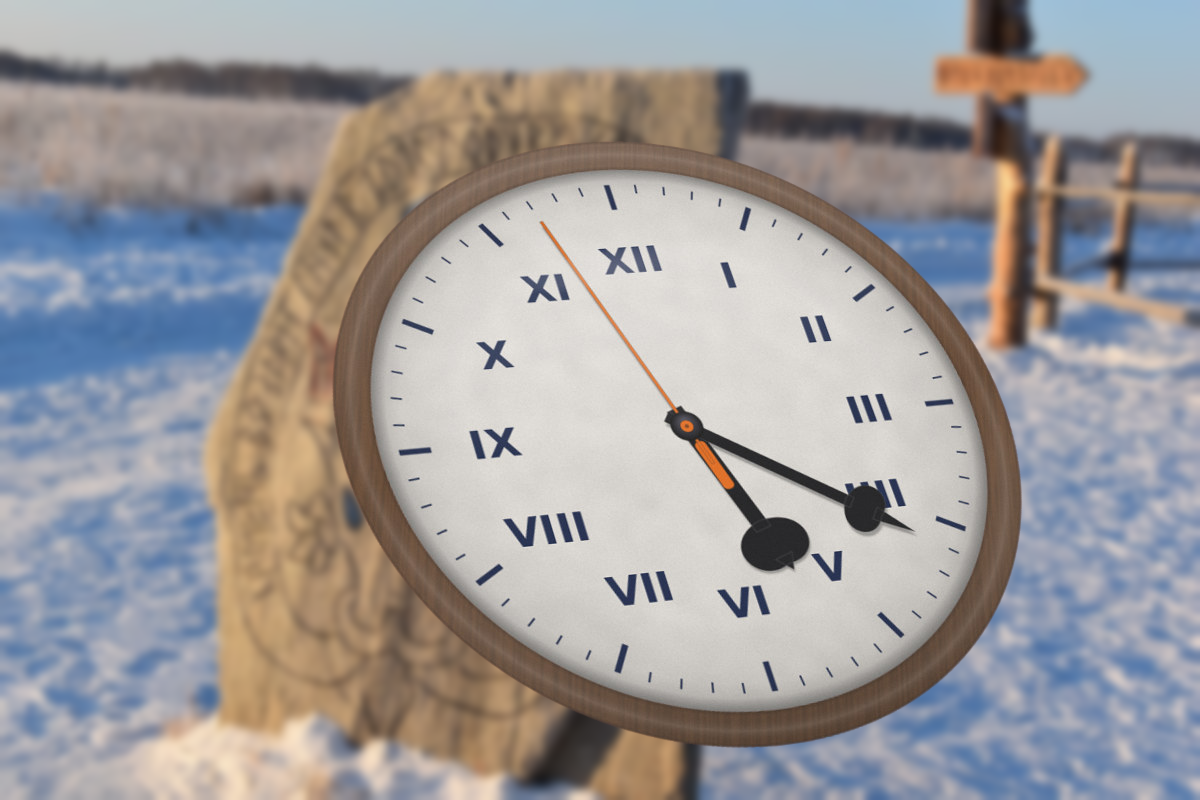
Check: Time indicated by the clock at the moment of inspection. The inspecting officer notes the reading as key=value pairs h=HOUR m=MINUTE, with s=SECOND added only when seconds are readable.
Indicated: h=5 m=20 s=57
